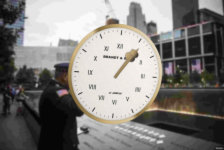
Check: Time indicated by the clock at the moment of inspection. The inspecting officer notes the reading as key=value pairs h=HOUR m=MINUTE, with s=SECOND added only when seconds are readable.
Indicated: h=1 m=6
